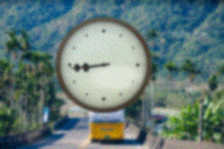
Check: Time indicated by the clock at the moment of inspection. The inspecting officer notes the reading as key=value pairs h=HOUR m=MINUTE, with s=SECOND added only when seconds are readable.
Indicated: h=8 m=44
